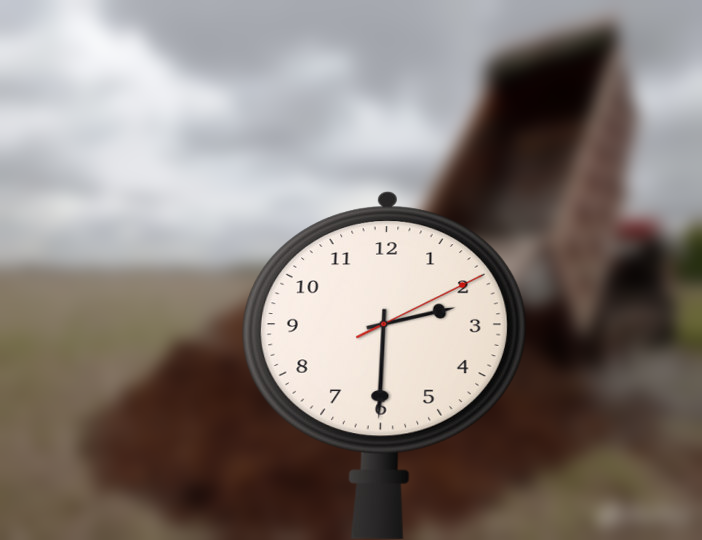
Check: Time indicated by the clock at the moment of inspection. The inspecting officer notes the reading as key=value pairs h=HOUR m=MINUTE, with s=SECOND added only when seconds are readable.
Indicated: h=2 m=30 s=10
